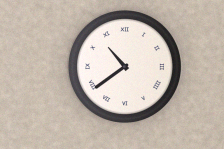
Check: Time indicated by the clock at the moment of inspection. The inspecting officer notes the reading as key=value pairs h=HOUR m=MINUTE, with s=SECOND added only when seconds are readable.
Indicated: h=10 m=39
